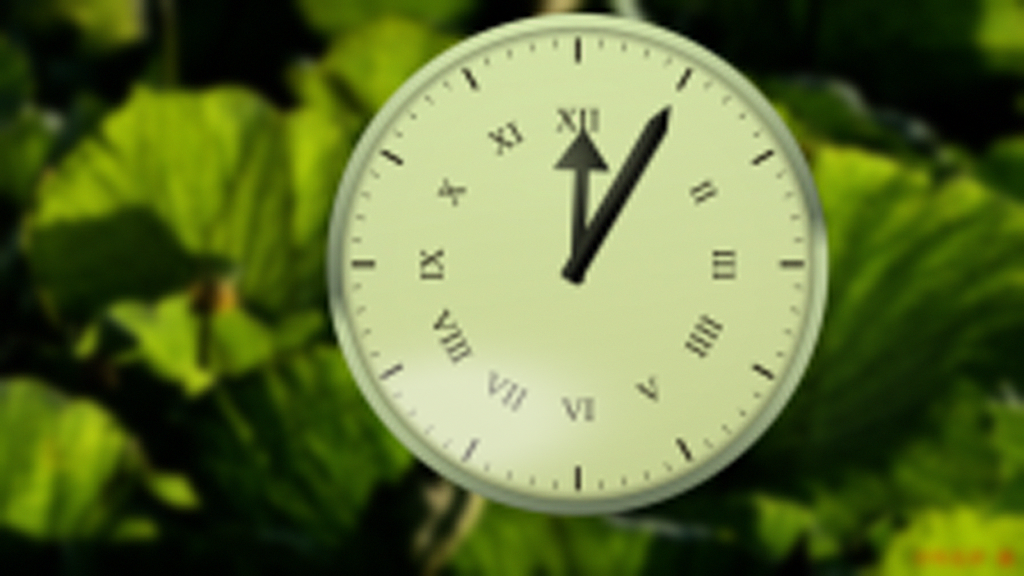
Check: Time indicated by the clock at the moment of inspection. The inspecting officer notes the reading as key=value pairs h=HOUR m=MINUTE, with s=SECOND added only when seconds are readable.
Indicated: h=12 m=5
